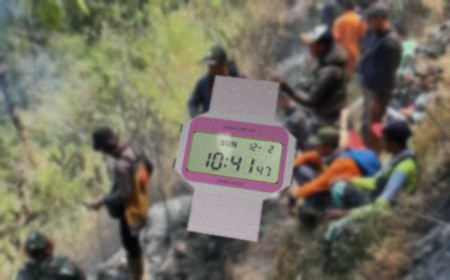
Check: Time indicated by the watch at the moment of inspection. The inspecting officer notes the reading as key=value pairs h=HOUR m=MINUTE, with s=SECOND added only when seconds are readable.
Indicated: h=10 m=41 s=47
